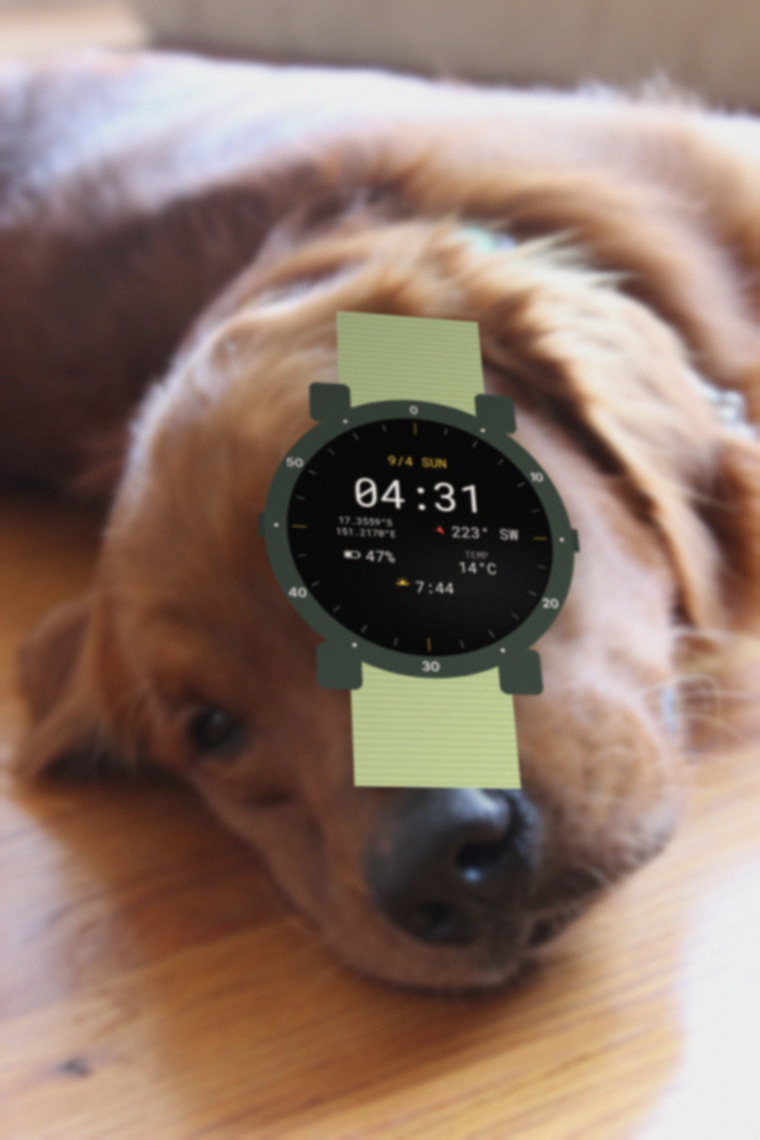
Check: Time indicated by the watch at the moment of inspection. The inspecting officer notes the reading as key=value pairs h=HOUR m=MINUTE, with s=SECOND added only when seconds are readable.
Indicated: h=4 m=31
